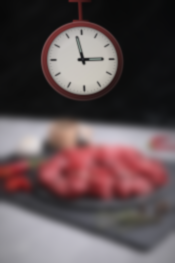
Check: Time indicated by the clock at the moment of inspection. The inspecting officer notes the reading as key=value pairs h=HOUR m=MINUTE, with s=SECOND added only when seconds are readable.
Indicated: h=2 m=58
